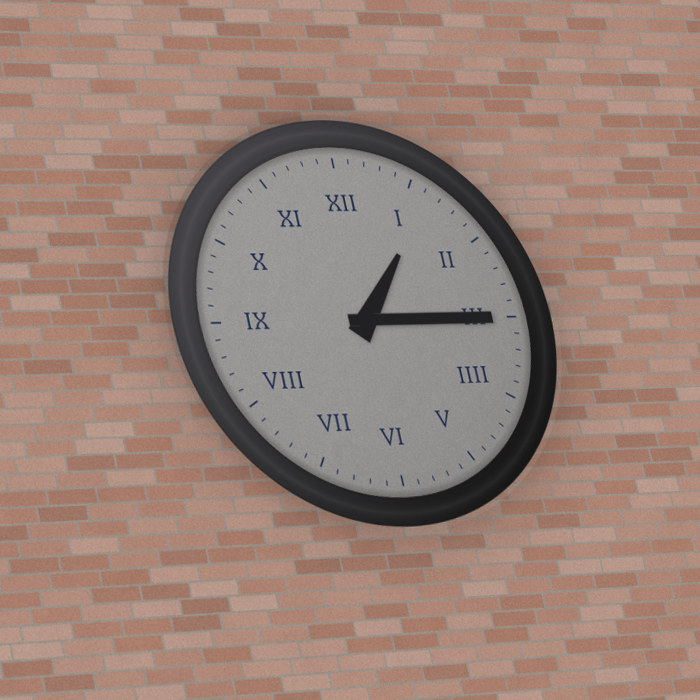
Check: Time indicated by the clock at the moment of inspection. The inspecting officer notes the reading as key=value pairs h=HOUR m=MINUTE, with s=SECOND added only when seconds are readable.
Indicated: h=1 m=15
